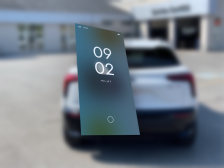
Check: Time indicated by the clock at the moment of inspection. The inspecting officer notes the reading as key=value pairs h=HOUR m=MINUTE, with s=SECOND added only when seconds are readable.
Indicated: h=9 m=2
